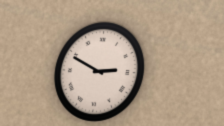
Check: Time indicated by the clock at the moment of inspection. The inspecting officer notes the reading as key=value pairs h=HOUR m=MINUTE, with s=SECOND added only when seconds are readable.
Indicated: h=2 m=49
